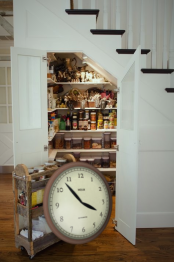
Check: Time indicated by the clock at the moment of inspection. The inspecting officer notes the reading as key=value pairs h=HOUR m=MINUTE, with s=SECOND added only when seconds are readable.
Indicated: h=3 m=53
